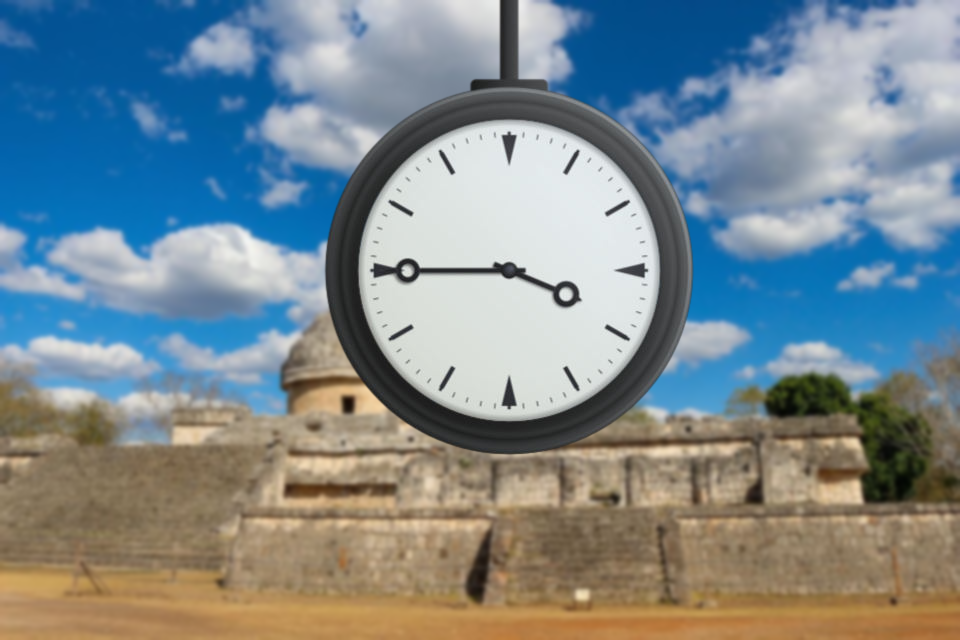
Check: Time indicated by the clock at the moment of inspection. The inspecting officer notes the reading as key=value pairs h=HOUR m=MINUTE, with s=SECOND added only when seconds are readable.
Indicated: h=3 m=45
